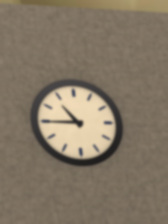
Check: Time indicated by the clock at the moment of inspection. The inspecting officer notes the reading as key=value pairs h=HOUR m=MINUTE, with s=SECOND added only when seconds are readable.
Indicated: h=10 m=45
